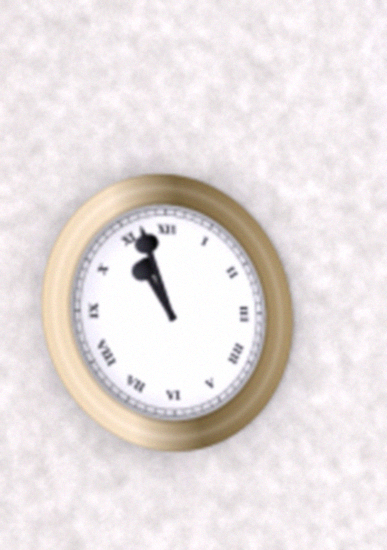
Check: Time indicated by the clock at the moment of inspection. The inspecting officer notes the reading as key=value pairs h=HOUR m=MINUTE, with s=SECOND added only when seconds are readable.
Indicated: h=10 m=57
